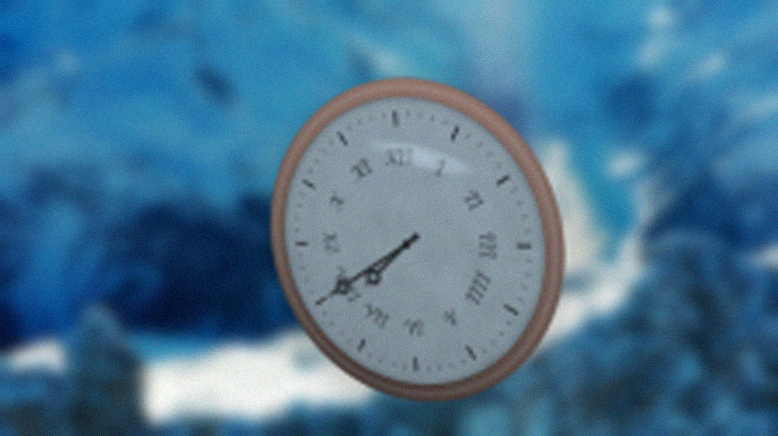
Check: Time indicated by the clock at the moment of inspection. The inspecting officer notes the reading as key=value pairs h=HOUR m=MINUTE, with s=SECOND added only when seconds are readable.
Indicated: h=7 m=40
